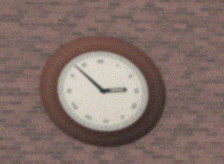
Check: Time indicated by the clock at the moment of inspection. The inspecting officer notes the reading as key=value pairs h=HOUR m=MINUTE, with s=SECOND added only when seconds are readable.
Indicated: h=2 m=53
